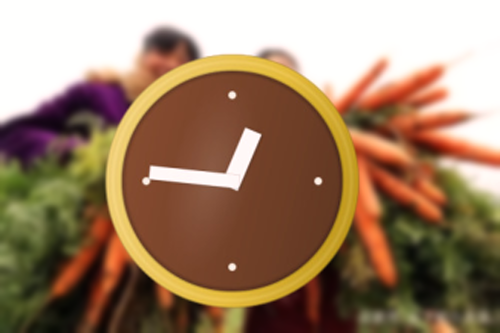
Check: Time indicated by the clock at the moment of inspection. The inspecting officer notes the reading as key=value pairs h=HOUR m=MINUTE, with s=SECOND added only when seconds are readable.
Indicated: h=12 m=46
